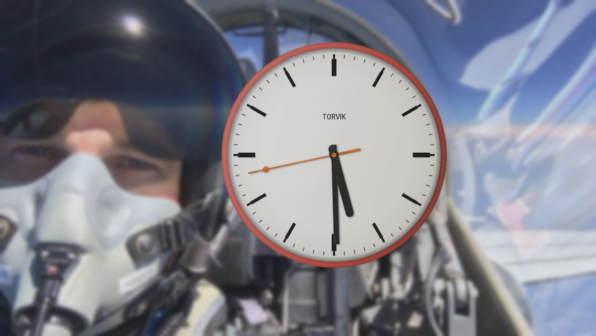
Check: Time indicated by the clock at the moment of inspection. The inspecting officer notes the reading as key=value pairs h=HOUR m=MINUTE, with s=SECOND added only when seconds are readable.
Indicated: h=5 m=29 s=43
